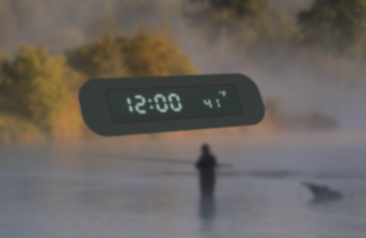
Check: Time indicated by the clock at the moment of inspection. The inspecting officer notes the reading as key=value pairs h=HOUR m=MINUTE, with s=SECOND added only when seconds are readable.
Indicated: h=12 m=0
